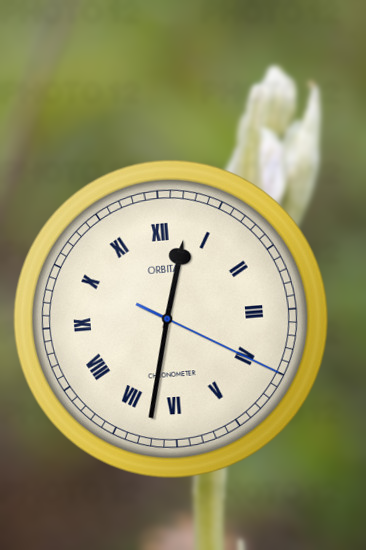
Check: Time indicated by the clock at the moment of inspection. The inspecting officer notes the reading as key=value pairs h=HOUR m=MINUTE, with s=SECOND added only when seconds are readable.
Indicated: h=12 m=32 s=20
